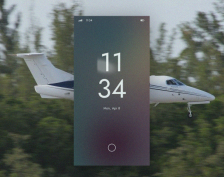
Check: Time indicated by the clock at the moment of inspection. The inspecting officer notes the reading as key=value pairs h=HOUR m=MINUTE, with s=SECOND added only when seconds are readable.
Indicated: h=11 m=34
